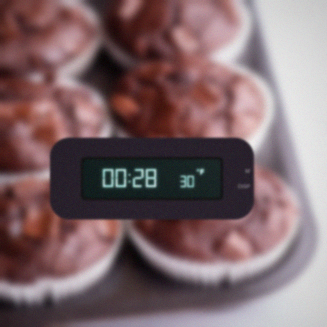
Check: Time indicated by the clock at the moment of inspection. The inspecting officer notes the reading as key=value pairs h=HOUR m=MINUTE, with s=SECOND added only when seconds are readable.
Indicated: h=0 m=28
